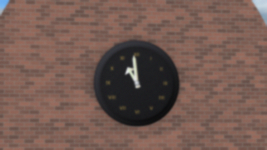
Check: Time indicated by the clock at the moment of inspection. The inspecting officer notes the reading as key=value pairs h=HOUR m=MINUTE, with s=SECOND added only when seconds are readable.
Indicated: h=10 m=59
